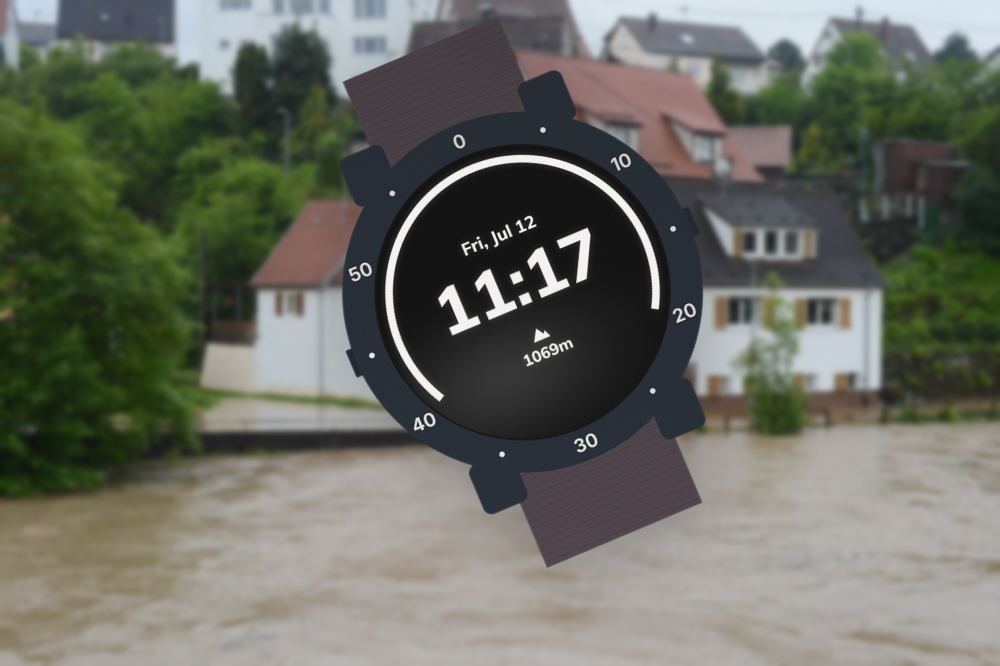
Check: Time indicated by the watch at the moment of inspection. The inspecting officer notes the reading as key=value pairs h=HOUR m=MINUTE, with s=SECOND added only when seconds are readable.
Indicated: h=11 m=17
